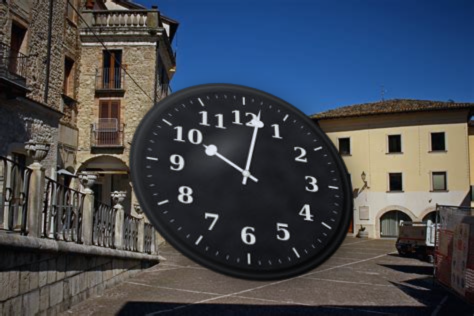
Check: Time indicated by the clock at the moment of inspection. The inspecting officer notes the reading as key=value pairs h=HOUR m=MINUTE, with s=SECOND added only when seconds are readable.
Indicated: h=10 m=2
